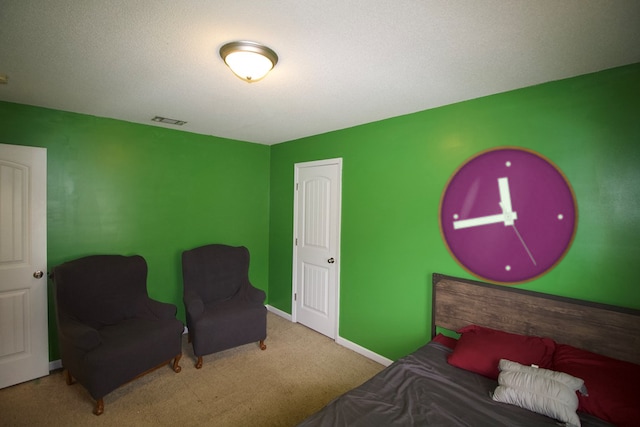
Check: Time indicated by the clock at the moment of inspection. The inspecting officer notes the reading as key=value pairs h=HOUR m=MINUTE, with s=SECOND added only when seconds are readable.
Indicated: h=11 m=43 s=25
